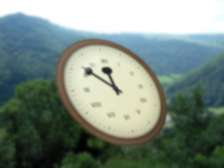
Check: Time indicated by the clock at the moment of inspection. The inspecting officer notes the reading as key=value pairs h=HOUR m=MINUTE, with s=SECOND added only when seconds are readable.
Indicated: h=11 m=52
